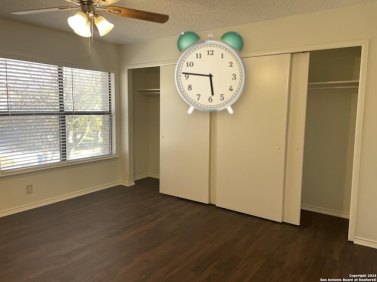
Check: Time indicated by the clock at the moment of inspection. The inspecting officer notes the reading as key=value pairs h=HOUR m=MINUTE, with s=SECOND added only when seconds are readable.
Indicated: h=5 m=46
